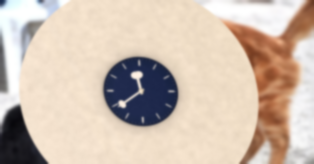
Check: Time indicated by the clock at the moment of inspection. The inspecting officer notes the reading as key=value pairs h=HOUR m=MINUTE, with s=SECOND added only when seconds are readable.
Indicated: h=11 m=39
